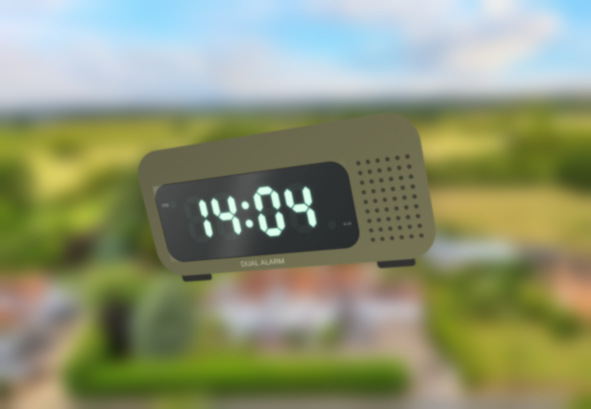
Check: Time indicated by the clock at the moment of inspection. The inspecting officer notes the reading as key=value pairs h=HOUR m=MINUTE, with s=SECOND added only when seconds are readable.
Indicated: h=14 m=4
